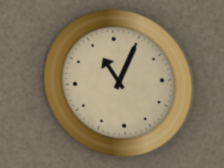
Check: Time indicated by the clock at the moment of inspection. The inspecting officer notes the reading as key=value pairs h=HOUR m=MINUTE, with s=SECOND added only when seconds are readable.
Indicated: h=11 m=5
